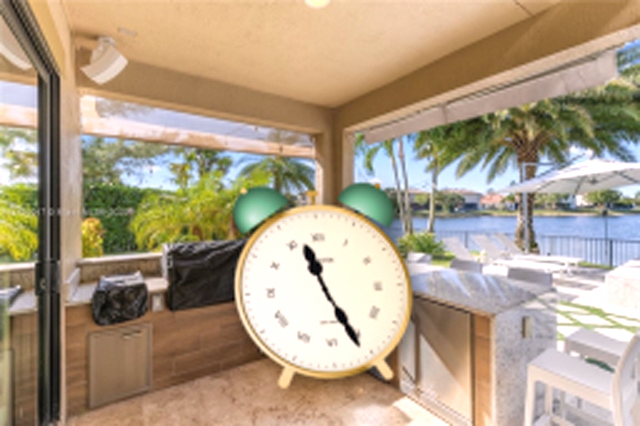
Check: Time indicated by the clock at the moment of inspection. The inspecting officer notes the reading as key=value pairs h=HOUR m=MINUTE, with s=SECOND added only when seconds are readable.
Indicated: h=11 m=26
